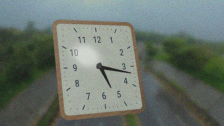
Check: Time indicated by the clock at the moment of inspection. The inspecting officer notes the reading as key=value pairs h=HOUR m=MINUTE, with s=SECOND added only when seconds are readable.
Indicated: h=5 m=17
